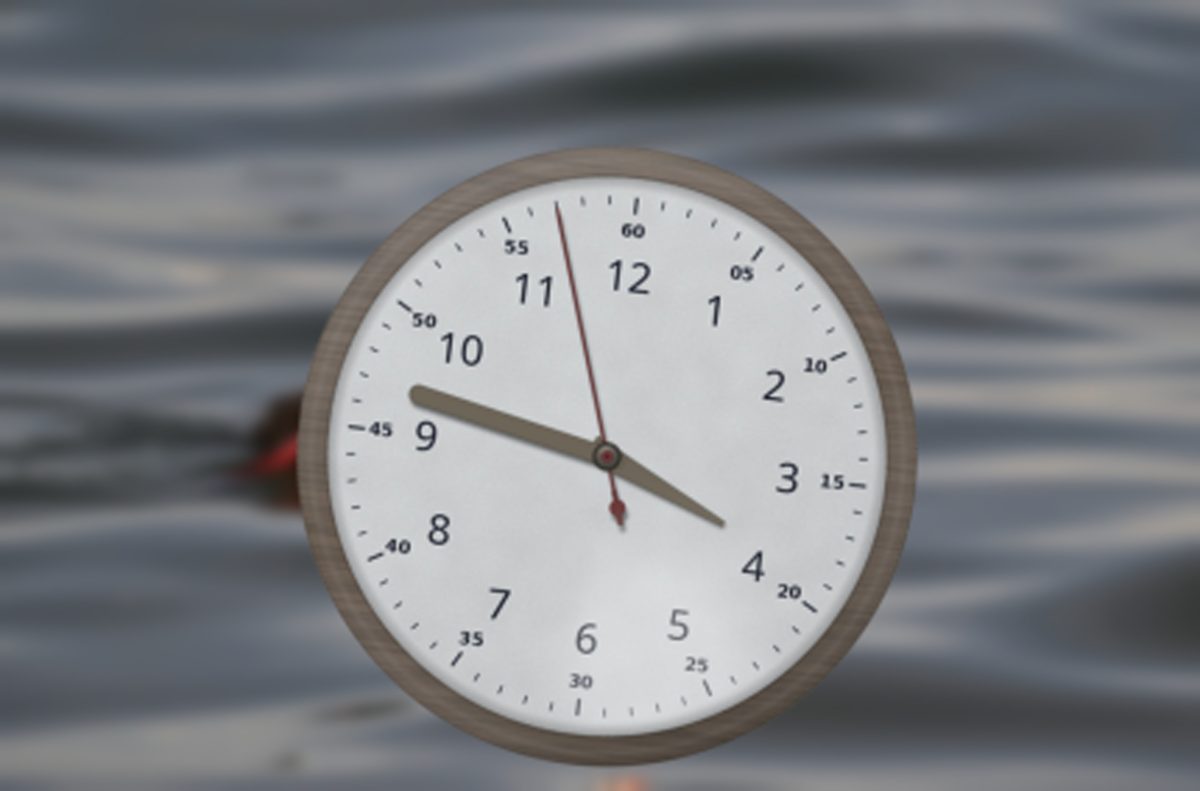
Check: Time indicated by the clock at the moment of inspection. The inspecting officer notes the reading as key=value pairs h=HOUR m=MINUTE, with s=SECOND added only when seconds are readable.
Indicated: h=3 m=46 s=57
